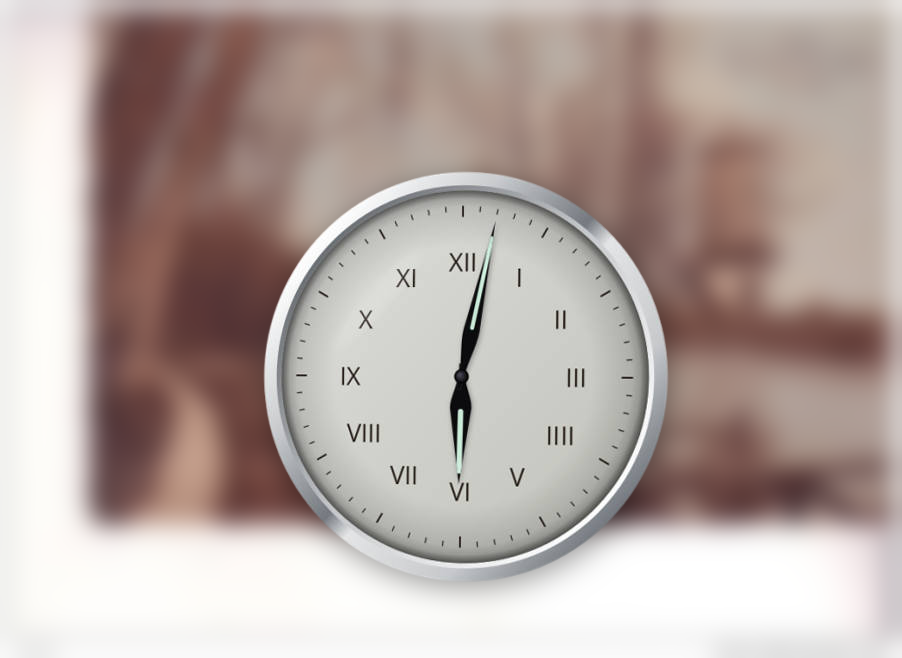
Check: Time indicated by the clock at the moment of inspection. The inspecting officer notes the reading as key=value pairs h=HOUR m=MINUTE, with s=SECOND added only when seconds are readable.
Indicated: h=6 m=2
